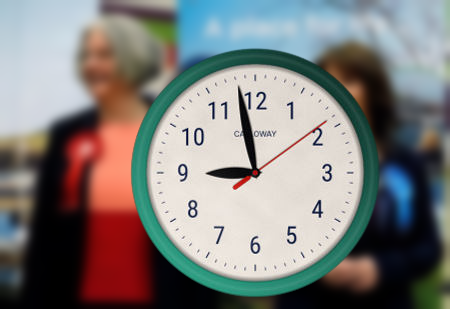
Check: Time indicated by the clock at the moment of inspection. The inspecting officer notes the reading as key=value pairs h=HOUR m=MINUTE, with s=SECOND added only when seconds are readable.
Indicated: h=8 m=58 s=9
